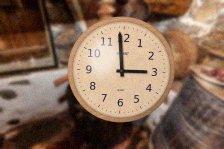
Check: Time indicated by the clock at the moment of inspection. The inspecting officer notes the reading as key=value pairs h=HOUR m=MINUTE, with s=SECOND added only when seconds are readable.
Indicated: h=2 m=59
